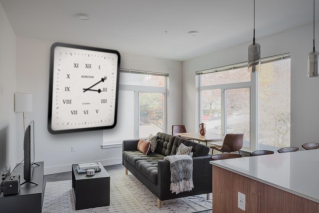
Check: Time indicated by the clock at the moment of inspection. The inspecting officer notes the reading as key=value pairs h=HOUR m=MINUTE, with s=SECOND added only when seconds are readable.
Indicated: h=3 m=10
